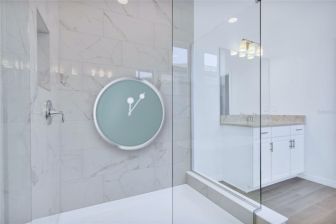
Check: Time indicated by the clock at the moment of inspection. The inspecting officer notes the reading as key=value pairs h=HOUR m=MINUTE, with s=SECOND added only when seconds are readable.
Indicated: h=12 m=6
